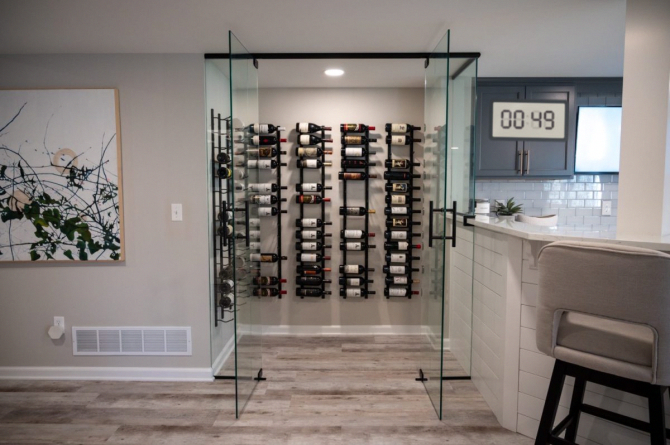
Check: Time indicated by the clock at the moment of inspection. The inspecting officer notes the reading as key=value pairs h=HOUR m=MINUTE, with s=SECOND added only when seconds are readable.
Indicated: h=0 m=49
